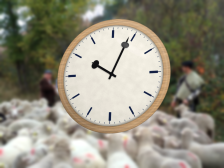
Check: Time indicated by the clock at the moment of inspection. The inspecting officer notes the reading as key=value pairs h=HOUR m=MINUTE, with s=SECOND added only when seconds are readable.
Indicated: h=10 m=4
